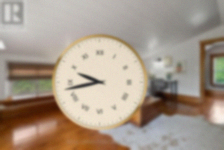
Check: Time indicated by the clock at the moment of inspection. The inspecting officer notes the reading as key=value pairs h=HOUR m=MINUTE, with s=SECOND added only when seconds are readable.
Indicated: h=9 m=43
